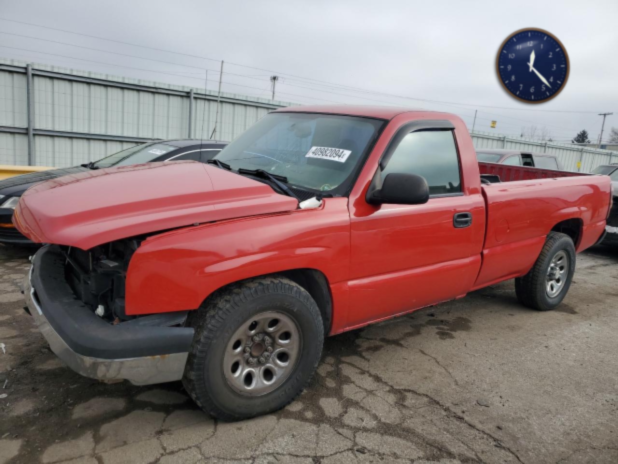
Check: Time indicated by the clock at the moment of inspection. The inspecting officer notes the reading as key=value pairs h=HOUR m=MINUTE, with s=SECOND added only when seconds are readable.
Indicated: h=12 m=23
